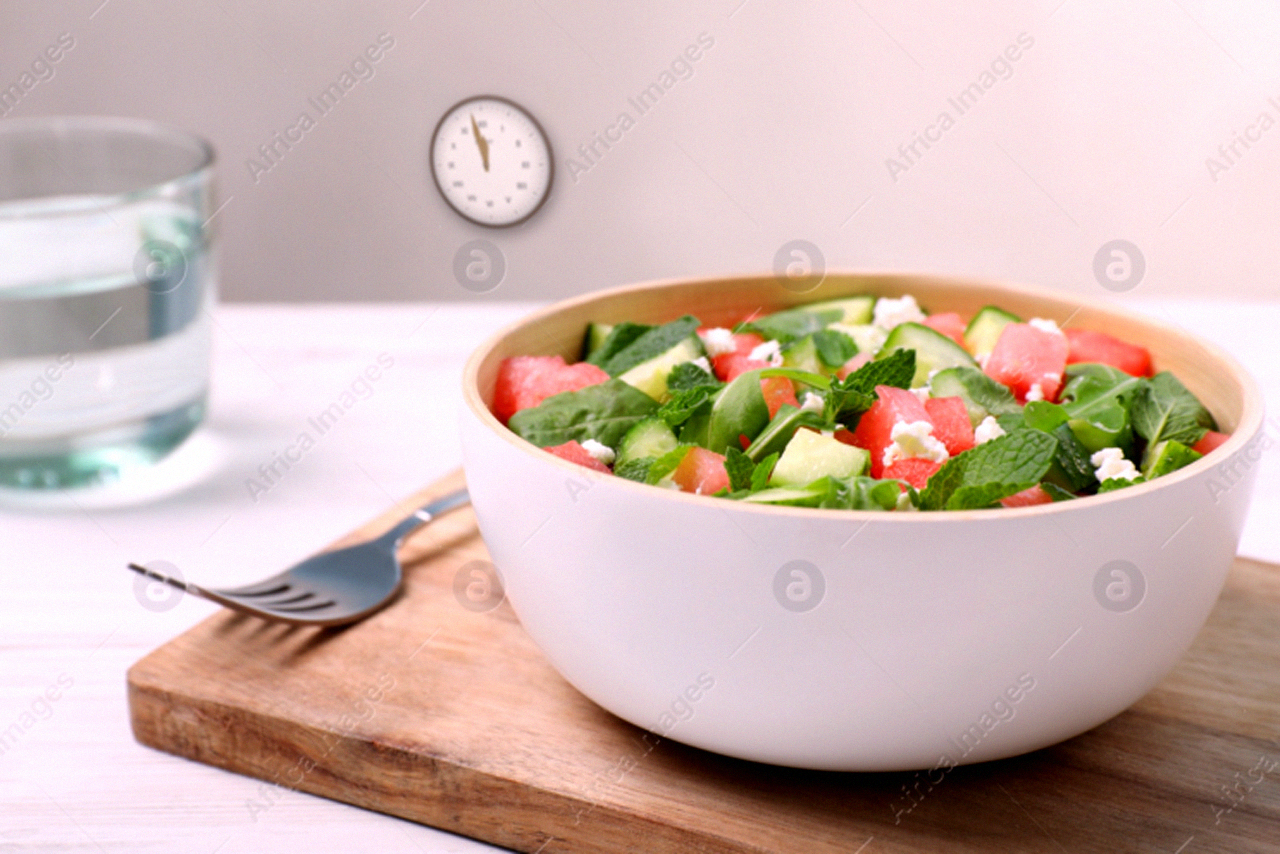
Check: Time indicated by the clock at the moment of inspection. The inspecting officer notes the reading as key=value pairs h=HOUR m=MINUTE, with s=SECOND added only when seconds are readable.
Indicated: h=11 m=58
